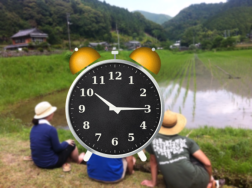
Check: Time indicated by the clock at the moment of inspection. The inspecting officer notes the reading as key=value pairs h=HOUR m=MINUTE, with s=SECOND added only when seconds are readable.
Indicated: h=10 m=15
